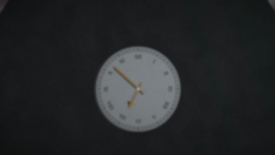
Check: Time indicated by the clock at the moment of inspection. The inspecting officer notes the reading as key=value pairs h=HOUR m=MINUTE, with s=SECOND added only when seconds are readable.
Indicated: h=6 m=52
